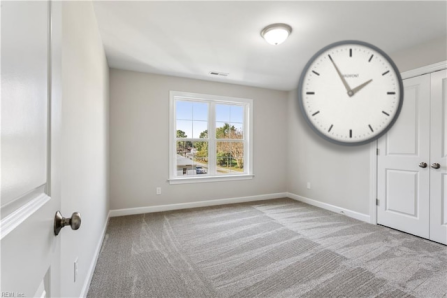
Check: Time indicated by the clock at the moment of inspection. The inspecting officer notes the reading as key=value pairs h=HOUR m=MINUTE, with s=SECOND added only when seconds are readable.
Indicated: h=1 m=55
